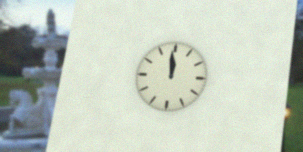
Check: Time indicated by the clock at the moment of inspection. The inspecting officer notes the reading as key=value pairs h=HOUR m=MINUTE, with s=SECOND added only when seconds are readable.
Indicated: h=11 m=59
